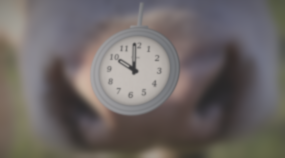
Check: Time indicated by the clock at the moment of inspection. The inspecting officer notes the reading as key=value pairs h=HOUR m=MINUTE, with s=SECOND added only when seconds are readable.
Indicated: h=9 m=59
